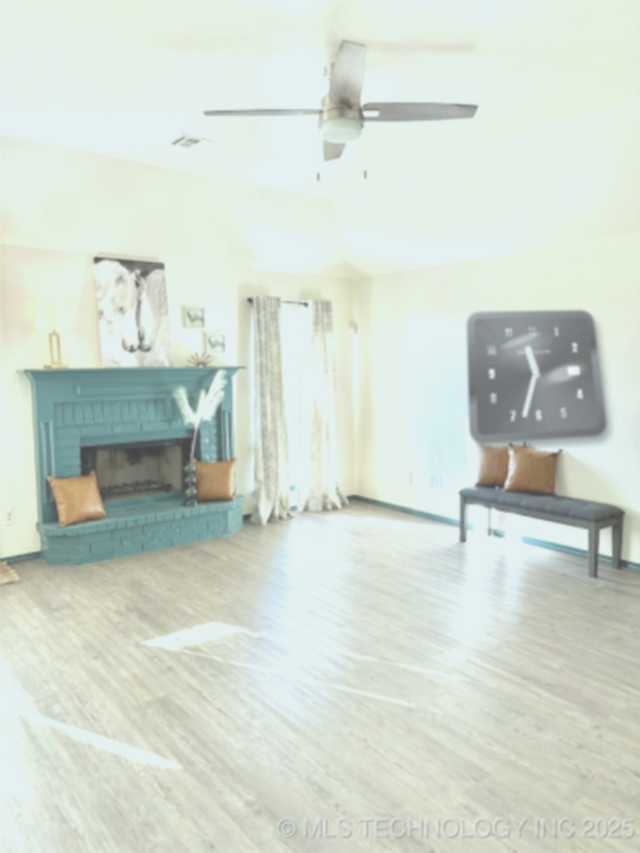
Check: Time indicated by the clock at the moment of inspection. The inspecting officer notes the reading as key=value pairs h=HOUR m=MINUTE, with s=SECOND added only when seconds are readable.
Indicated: h=11 m=33
